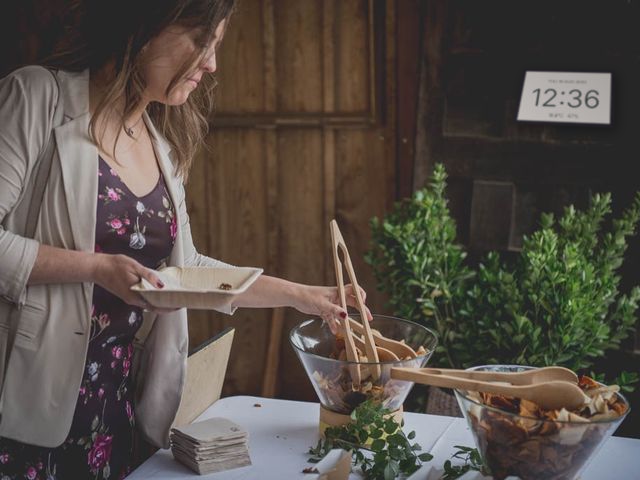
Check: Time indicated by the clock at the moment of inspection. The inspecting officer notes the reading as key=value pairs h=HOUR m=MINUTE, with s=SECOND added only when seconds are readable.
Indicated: h=12 m=36
